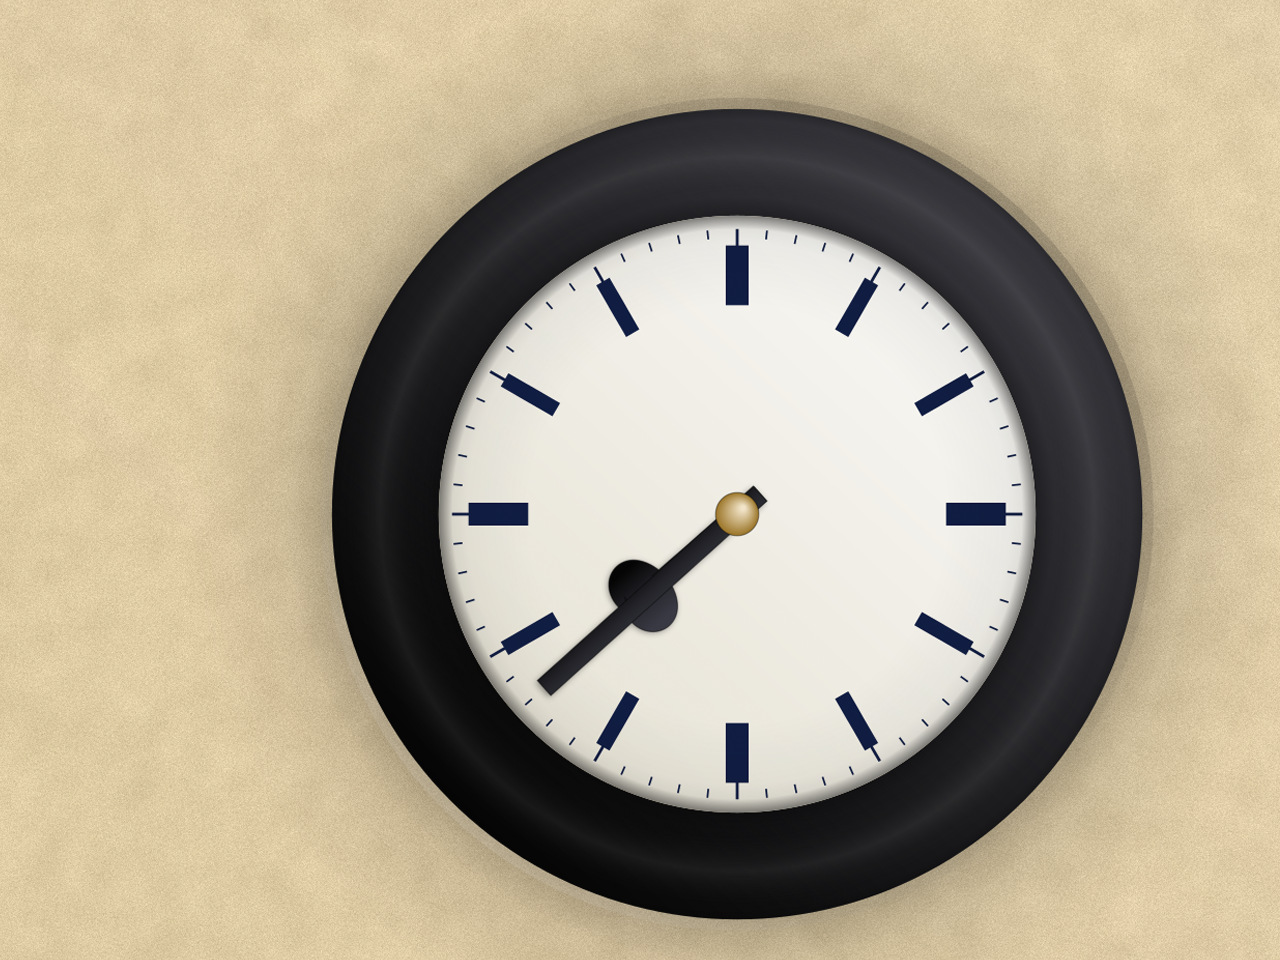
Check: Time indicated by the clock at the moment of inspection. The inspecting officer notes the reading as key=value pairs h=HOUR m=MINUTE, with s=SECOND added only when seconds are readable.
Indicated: h=7 m=38
